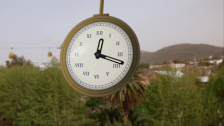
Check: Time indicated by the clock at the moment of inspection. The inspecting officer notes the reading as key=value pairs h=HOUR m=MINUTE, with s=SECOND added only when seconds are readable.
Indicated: h=12 m=18
